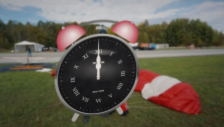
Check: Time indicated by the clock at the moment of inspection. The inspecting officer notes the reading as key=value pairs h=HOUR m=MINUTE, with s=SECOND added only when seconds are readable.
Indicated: h=12 m=0
